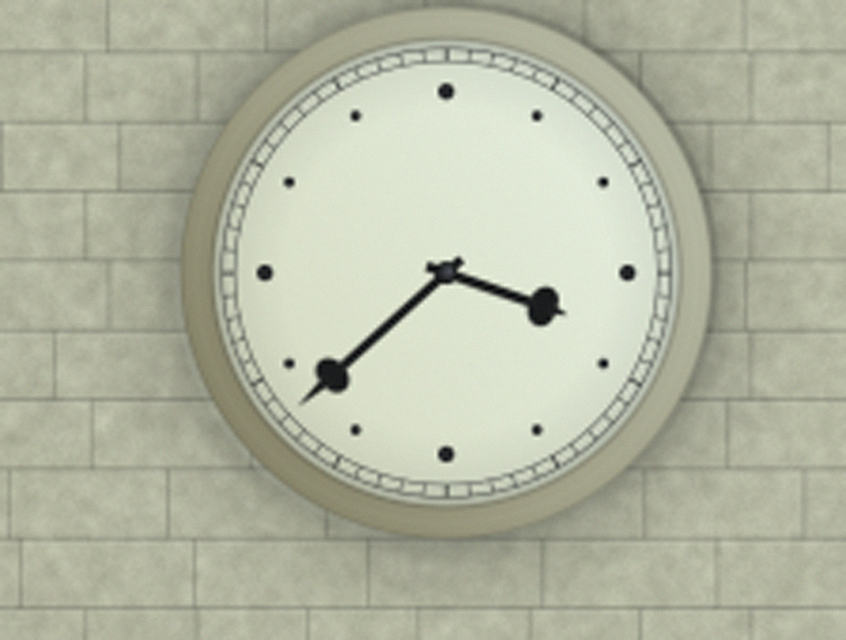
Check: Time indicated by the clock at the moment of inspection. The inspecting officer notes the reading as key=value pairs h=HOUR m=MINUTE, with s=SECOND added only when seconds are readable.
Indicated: h=3 m=38
